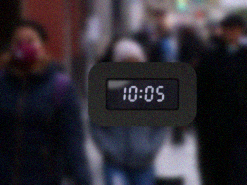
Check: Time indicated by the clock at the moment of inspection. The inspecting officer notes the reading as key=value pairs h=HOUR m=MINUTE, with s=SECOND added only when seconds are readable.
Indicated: h=10 m=5
